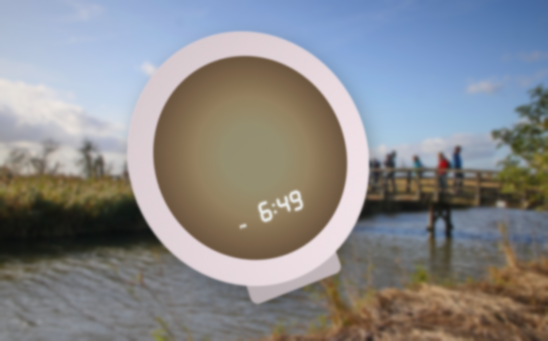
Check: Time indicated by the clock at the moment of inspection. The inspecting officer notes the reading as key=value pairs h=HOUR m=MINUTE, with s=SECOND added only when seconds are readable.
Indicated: h=6 m=49
